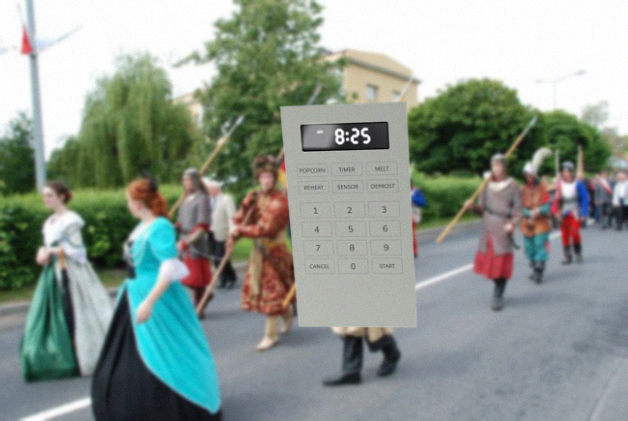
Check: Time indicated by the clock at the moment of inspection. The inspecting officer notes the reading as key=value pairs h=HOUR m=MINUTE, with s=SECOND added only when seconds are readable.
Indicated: h=8 m=25
